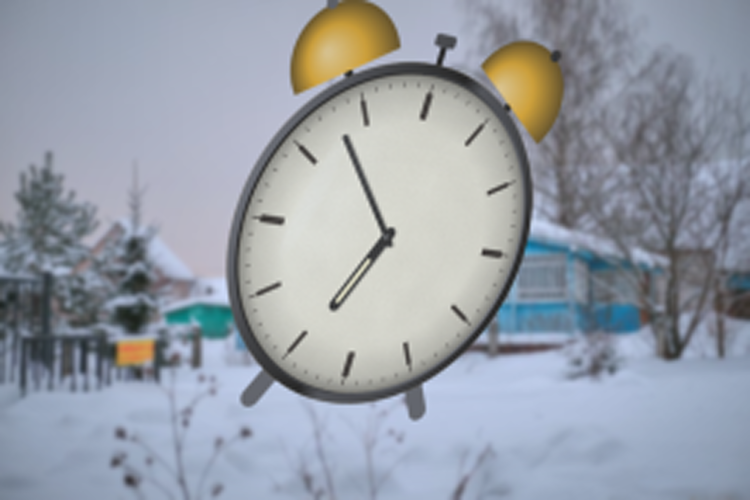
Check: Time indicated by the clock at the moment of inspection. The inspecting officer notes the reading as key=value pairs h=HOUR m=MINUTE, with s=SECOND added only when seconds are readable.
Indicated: h=6 m=53
